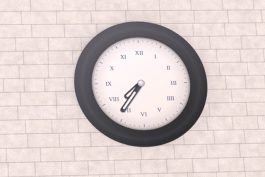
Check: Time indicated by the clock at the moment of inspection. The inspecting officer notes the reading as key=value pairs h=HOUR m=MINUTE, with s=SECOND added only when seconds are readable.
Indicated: h=7 m=36
